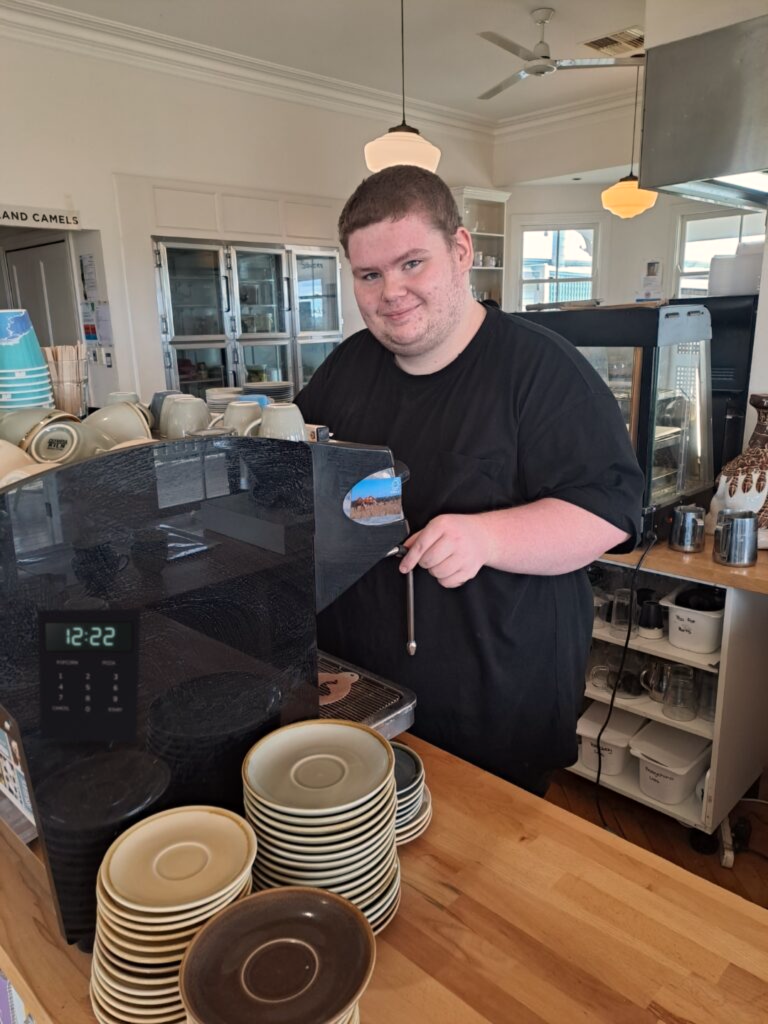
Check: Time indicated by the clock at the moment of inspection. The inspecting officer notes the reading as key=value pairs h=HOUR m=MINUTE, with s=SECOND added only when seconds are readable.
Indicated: h=12 m=22
